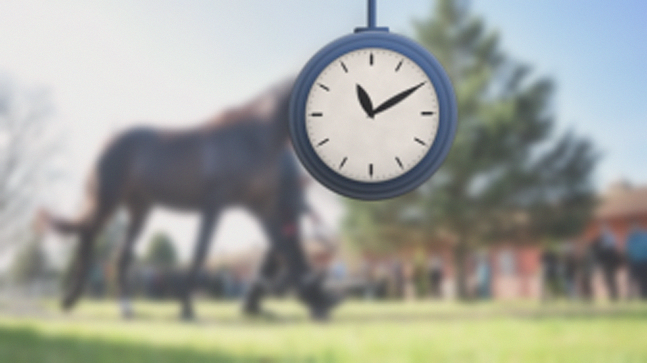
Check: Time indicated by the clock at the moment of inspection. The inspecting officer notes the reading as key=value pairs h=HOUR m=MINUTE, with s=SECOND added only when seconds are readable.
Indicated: h=11 m=10
